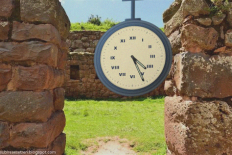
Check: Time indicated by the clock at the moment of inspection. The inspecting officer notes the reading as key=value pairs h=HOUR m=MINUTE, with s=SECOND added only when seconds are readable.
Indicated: h=4 m=26
